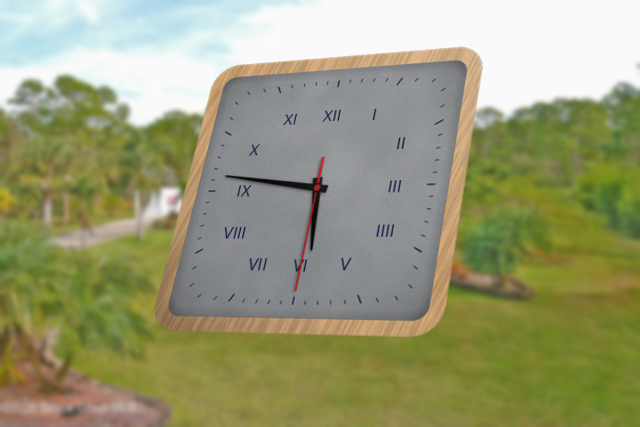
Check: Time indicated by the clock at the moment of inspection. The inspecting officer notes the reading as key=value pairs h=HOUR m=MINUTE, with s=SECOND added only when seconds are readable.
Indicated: h=5 m=46 s=30
